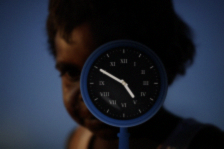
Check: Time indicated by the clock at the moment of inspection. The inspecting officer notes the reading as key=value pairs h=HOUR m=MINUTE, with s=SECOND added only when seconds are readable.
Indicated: h=4 m=50
